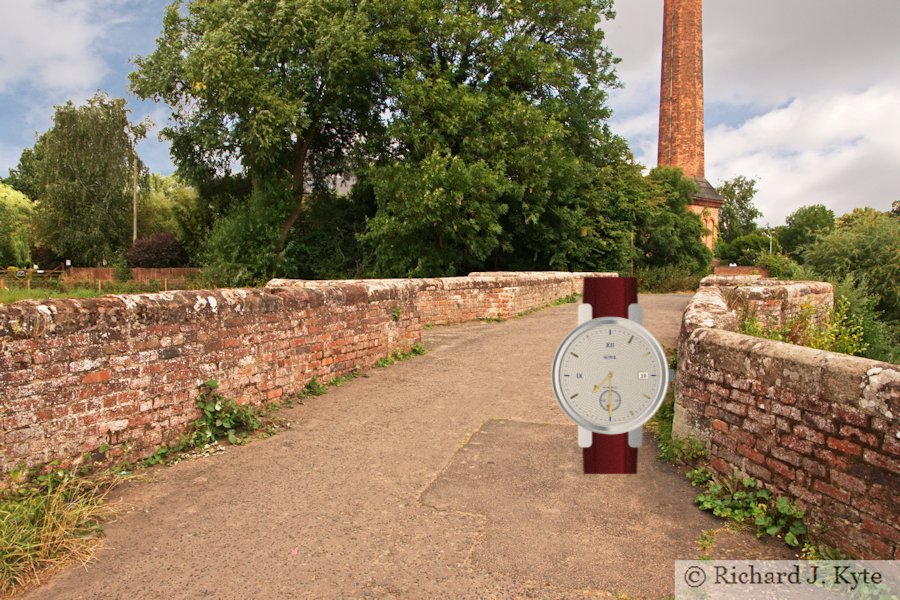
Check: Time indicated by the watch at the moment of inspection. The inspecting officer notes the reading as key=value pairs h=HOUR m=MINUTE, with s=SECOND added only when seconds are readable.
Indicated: h=7 m=30
